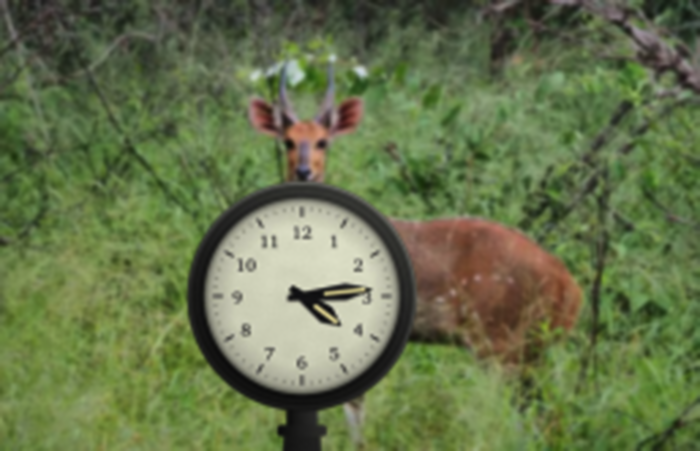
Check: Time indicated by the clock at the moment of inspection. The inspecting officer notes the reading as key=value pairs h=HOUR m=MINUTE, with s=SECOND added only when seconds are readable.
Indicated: h=4 m=14
